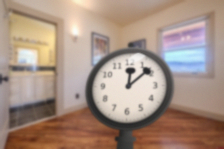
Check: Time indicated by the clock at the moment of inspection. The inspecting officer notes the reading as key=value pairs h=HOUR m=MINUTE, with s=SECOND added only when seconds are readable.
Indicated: h=12 m=8
